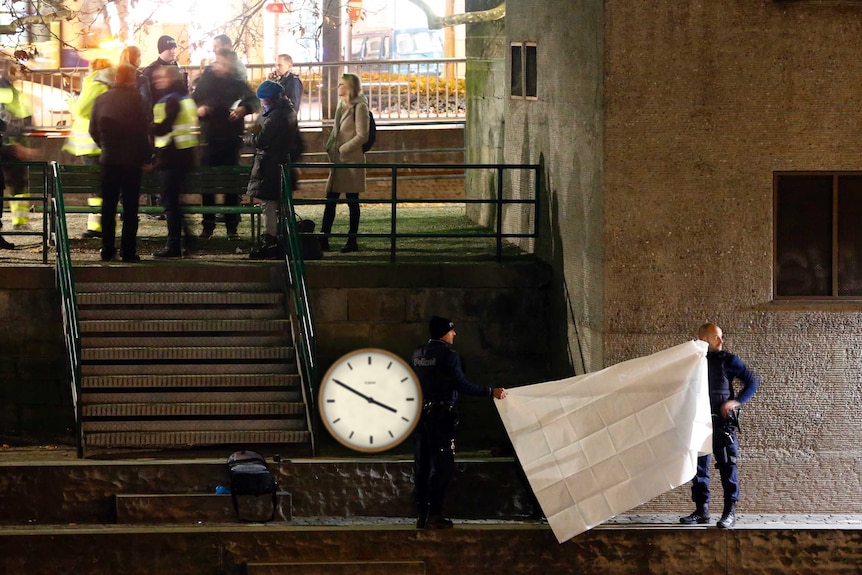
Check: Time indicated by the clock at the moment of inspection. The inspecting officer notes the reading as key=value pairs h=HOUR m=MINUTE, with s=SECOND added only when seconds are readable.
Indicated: h=3 m=50
